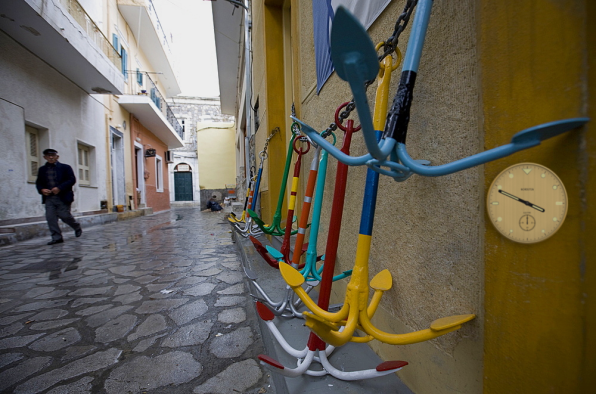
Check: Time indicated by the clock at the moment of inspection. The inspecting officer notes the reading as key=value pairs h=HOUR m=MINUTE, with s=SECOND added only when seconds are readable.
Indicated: h=3 m=49
